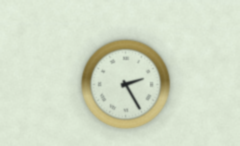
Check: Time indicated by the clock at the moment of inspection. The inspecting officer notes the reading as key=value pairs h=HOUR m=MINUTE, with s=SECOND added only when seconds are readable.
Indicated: h=2 m=25
